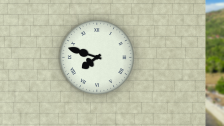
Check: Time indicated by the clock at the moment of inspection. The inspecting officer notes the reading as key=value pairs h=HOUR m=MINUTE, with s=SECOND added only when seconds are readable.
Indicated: h=7 m=48
